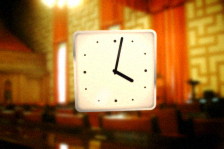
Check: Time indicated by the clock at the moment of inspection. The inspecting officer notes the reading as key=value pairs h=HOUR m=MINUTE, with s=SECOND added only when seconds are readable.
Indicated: h=4 m=2
